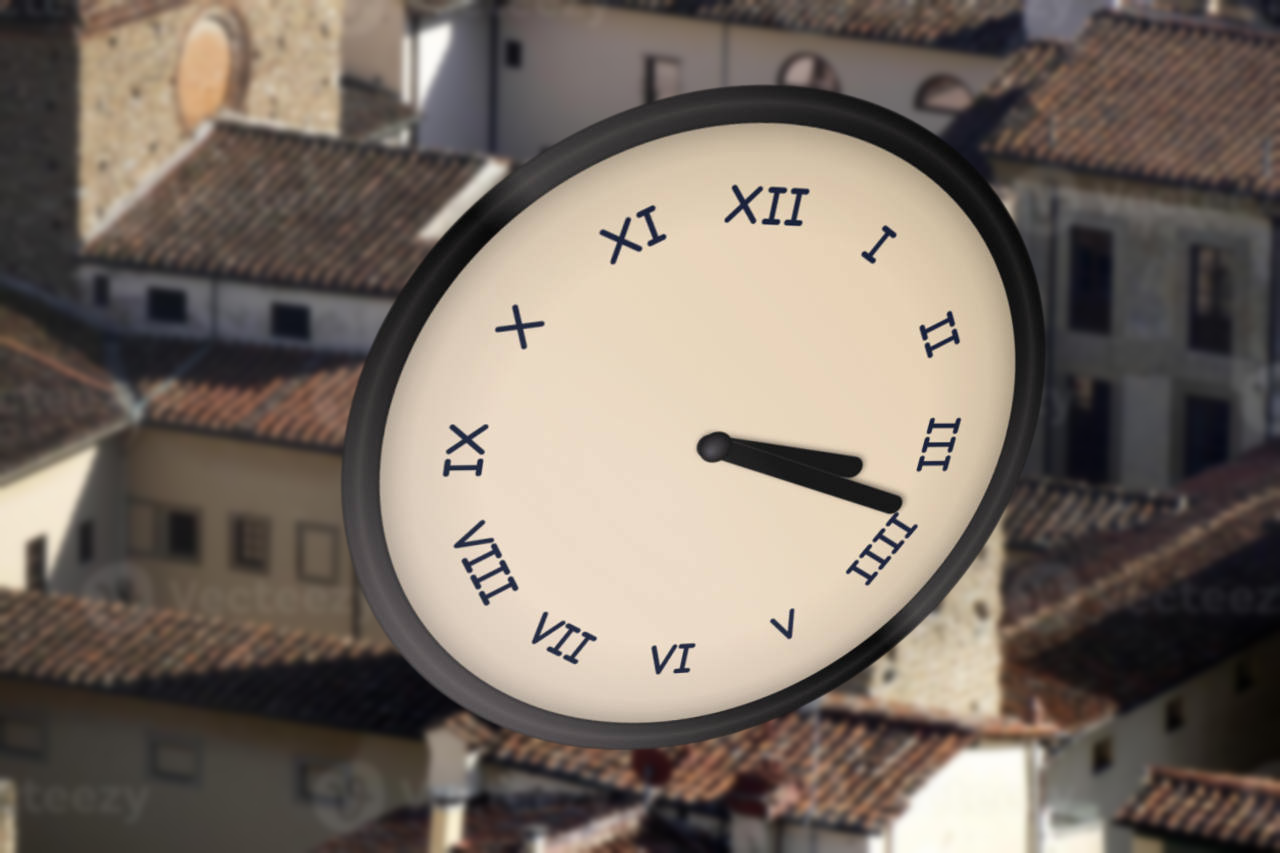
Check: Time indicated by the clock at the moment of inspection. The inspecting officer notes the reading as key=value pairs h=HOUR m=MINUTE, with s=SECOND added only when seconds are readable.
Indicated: h=3 m=18
